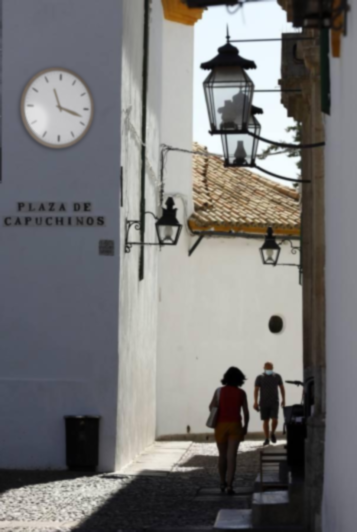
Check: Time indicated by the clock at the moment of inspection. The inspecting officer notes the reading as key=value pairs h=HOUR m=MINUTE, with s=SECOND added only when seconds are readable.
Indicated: h=11 m=18
